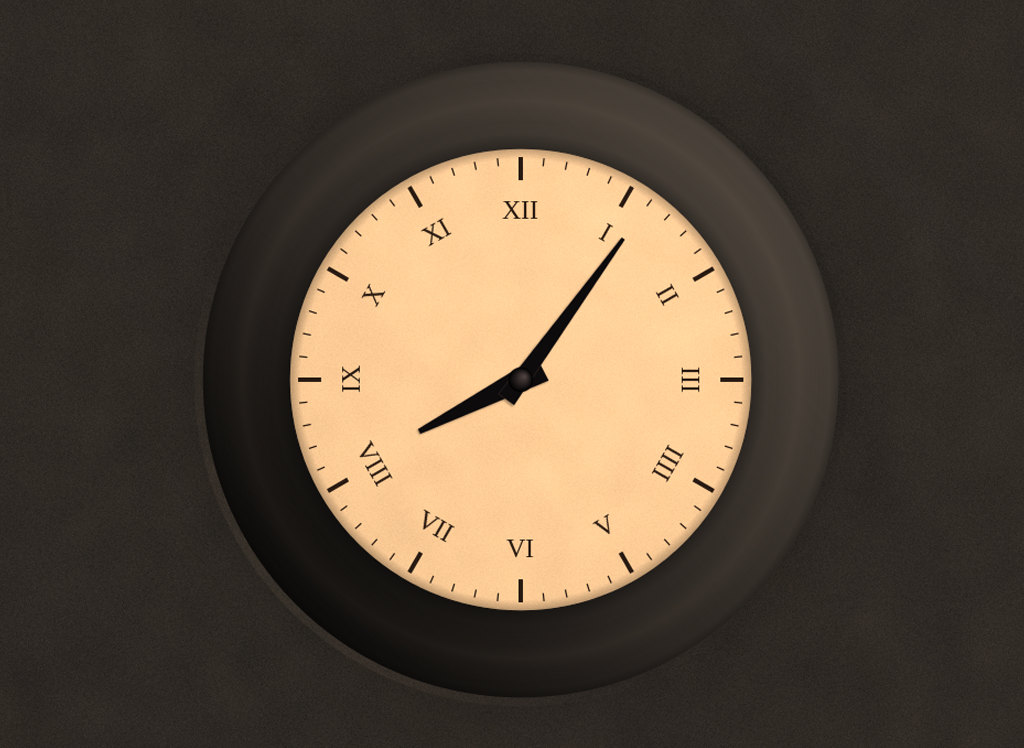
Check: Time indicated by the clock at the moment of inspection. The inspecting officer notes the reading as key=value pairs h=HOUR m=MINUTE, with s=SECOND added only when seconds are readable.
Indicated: h=8 m=6
